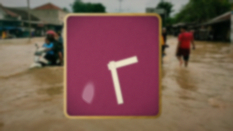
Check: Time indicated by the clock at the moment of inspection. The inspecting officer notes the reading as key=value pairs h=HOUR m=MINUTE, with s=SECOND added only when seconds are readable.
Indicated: h=2 m=28
